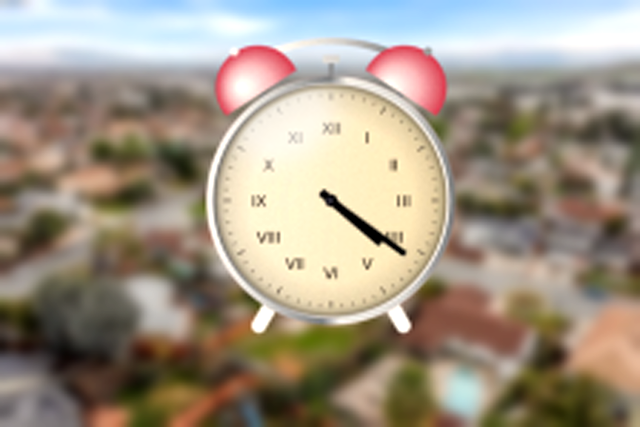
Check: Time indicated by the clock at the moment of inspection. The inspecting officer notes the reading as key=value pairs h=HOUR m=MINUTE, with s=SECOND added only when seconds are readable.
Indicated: h=4 m=21
